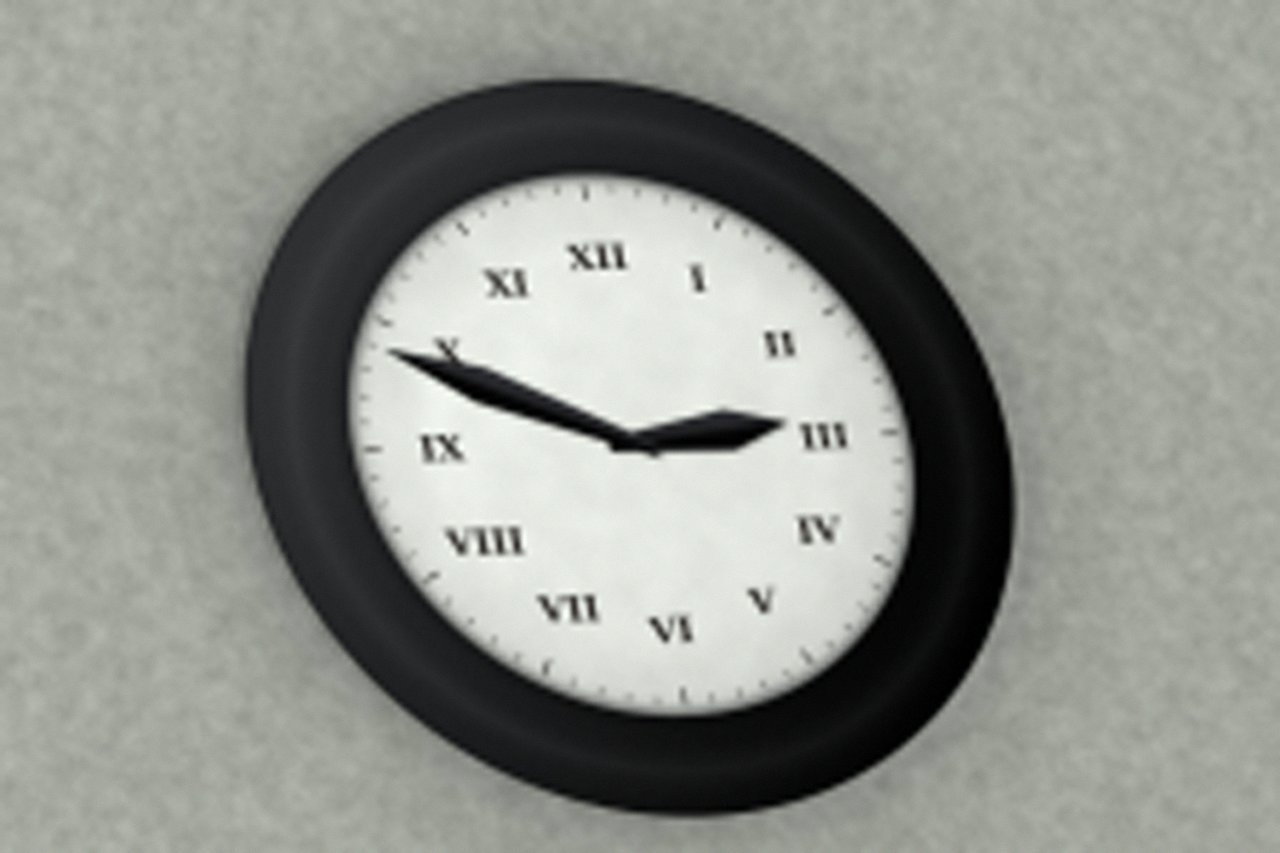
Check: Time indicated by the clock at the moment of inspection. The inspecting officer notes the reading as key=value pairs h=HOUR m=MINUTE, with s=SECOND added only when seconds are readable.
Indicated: h=2 m=49
